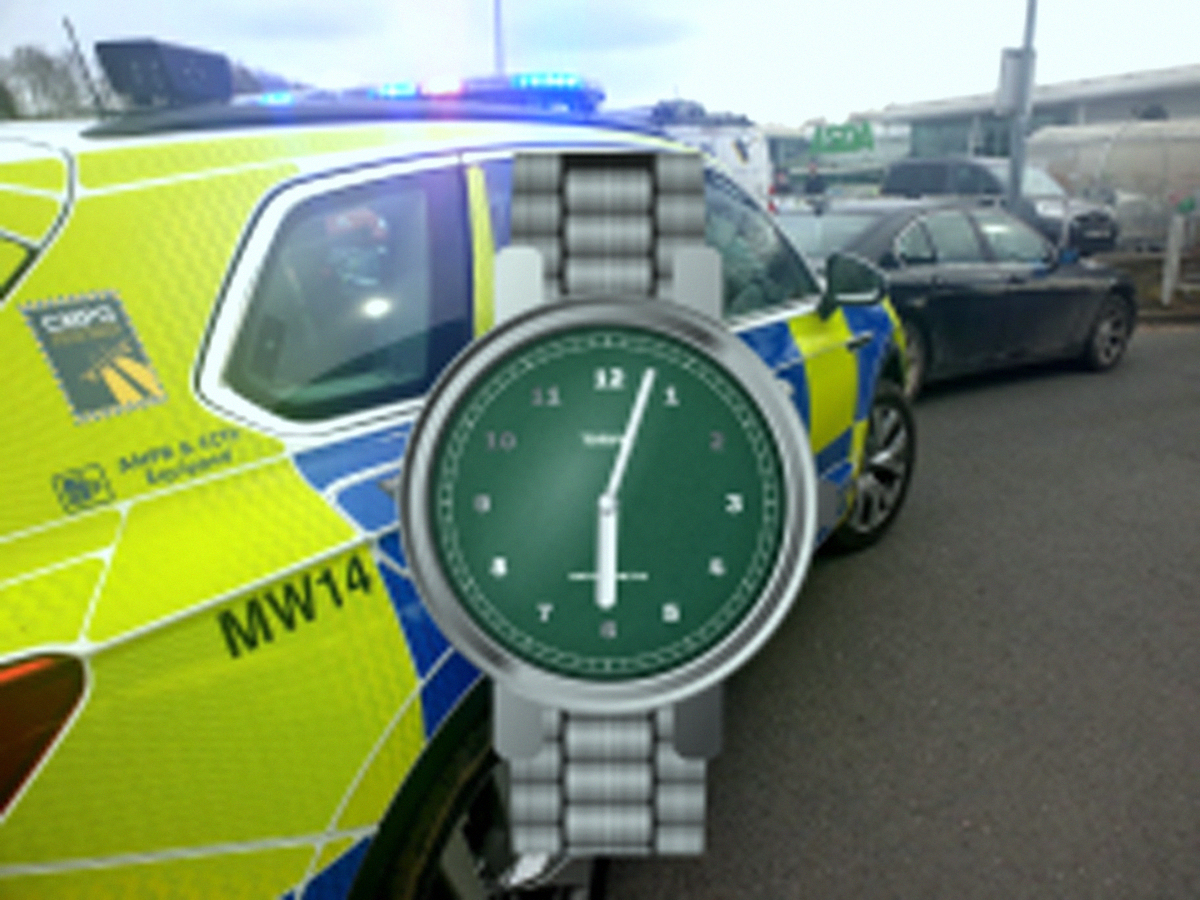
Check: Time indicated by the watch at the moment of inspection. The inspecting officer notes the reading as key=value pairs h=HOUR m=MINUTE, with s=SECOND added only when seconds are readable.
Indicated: h=6 m=3
